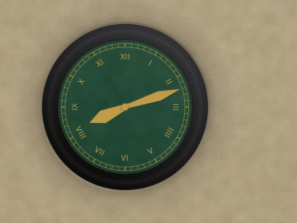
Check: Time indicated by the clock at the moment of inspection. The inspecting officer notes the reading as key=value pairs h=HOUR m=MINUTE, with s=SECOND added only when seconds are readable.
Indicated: h=8 m=12
